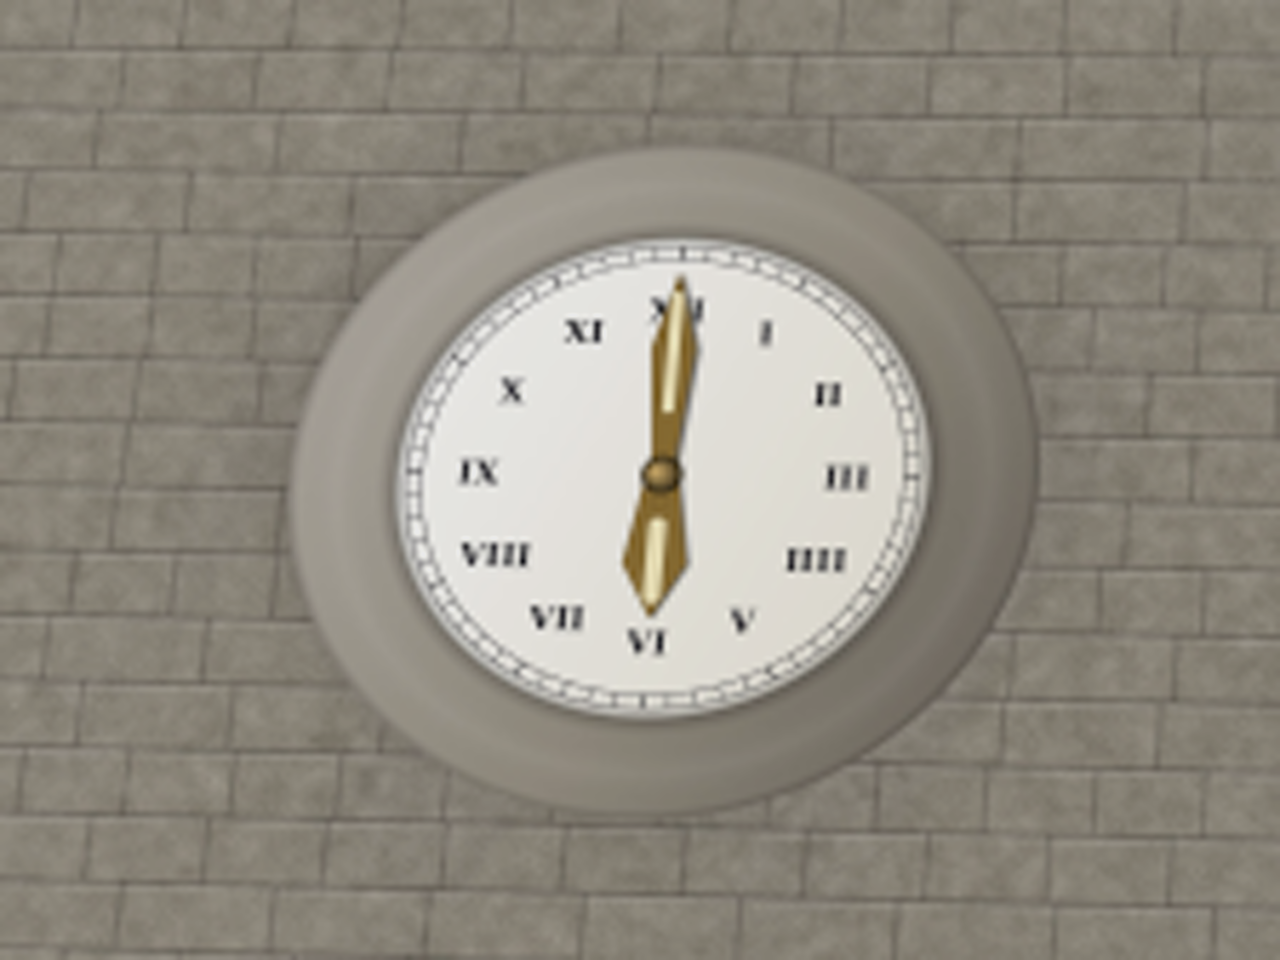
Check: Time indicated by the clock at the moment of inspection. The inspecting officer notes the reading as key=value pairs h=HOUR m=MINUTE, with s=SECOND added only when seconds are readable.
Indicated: h=6 m=0
